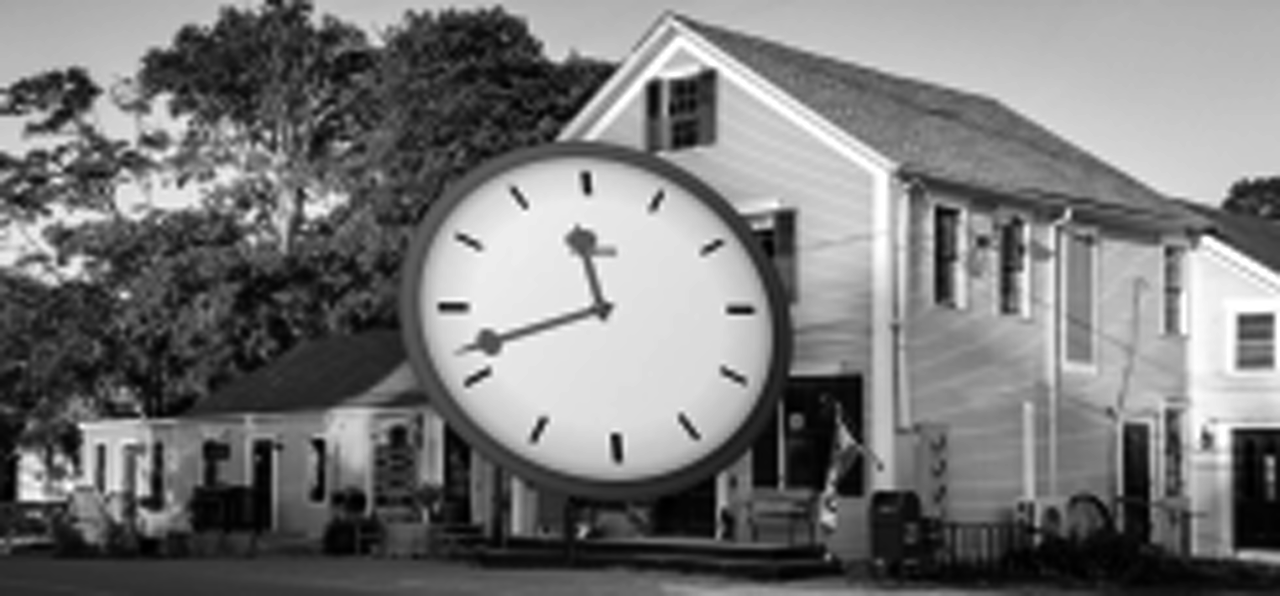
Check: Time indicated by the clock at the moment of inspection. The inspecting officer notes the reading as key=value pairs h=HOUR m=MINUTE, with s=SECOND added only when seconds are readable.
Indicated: h=11 m=42
